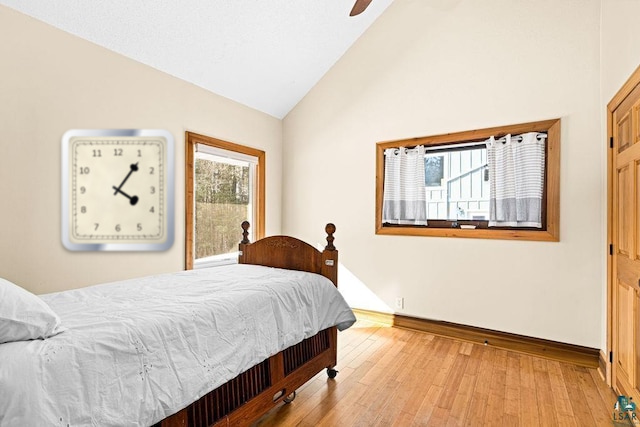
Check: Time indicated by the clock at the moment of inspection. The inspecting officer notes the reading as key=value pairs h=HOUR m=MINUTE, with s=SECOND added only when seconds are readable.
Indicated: h=4 m=6
